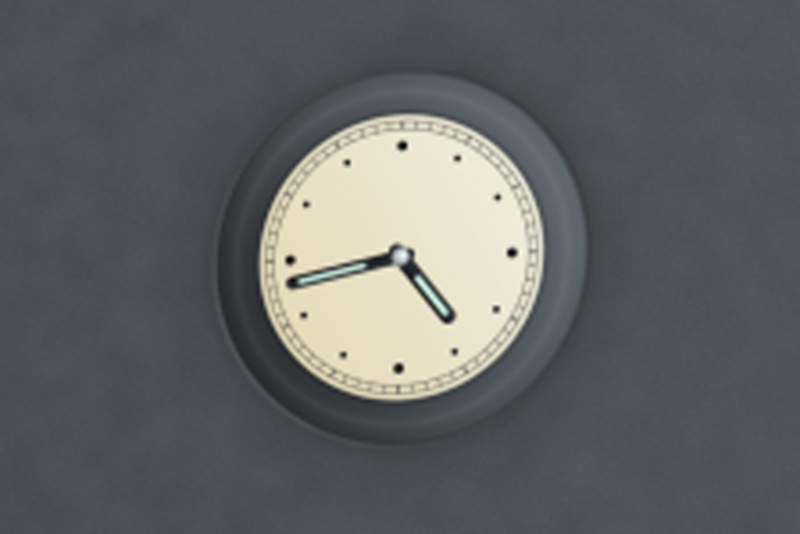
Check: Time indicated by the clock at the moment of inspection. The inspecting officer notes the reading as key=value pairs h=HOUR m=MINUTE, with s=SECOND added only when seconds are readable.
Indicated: h=4 m=43
